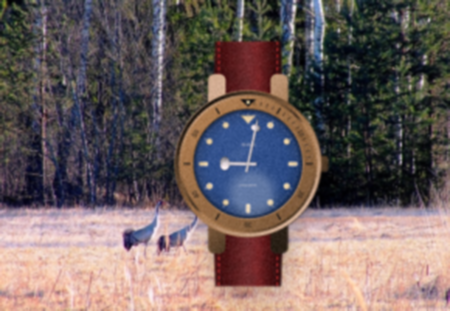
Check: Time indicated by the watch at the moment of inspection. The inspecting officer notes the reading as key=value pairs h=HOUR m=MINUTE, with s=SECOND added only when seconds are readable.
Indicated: h=9 m=2
